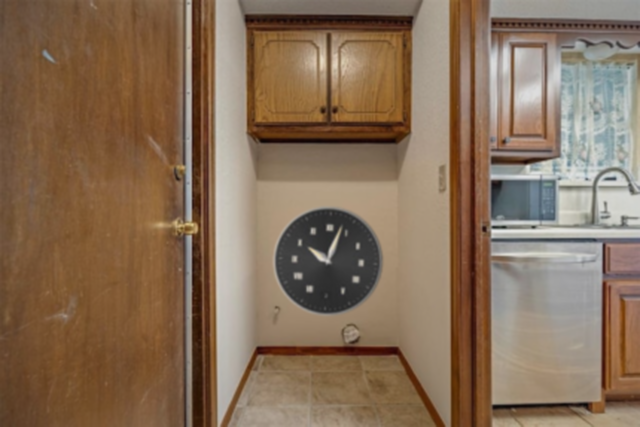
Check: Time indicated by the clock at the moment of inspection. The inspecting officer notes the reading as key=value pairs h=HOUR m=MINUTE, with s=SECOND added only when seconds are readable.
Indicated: h=10 m=3
